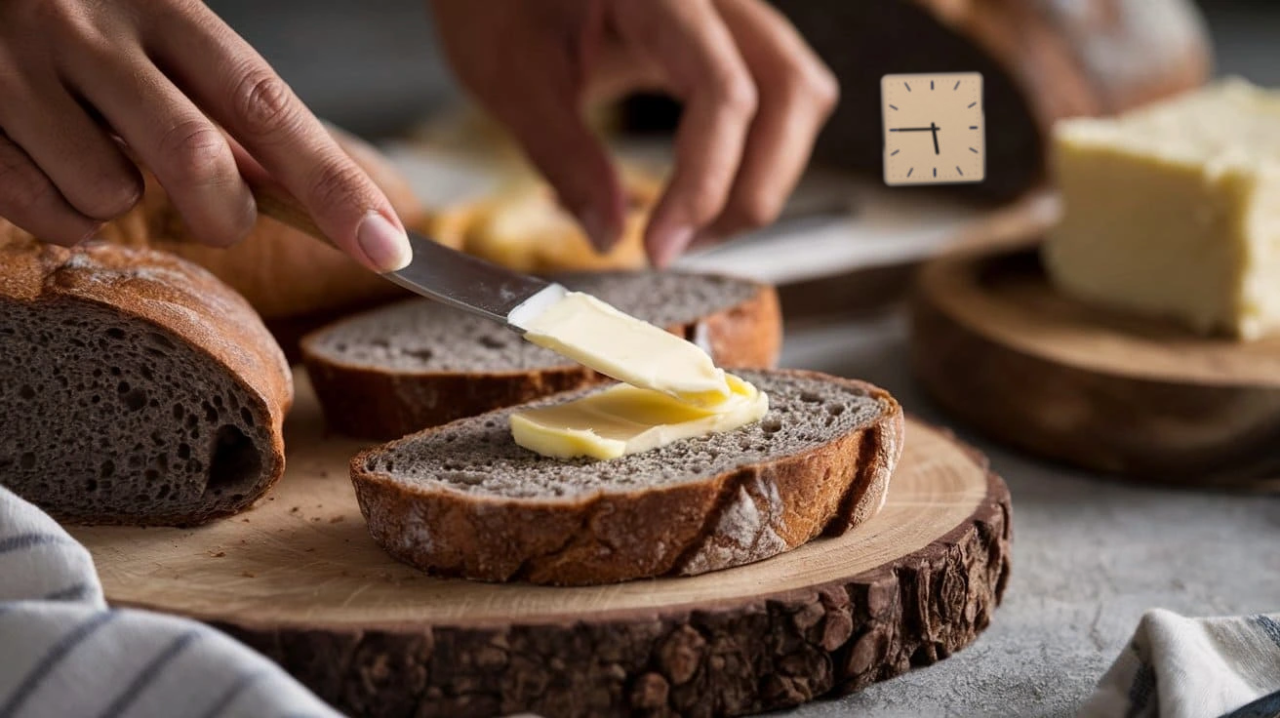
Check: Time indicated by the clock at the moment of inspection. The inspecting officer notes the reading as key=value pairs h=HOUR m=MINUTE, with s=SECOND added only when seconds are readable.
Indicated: h=5 m=45
